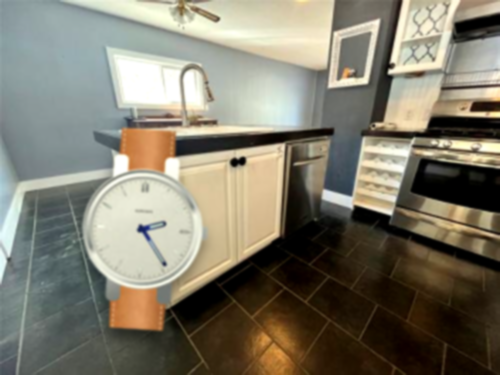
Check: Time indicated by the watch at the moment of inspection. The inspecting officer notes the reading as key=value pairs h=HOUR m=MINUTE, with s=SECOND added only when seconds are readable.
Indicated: h=2 m=24
